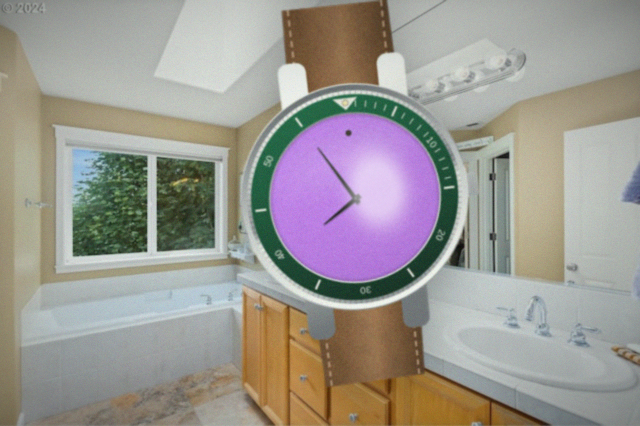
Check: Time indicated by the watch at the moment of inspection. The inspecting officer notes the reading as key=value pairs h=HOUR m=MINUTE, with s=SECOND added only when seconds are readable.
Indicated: h=7 m=55
